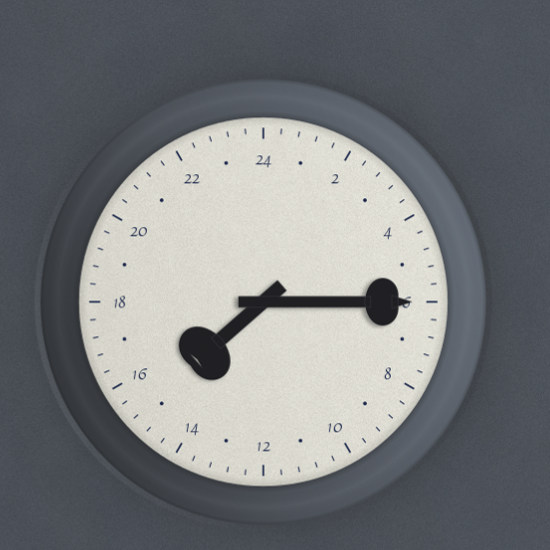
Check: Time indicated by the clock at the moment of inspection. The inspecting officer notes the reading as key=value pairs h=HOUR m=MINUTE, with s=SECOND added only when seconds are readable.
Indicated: h=15 m=15
